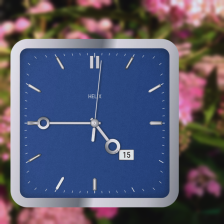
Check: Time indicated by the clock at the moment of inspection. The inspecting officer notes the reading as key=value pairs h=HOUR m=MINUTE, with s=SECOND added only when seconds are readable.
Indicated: h=4 m=45 s=1
